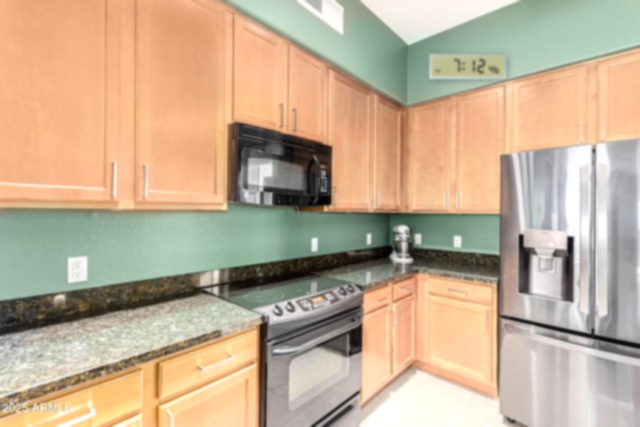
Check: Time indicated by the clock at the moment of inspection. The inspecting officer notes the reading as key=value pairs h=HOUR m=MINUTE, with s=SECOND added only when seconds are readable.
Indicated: h=7 m=12
